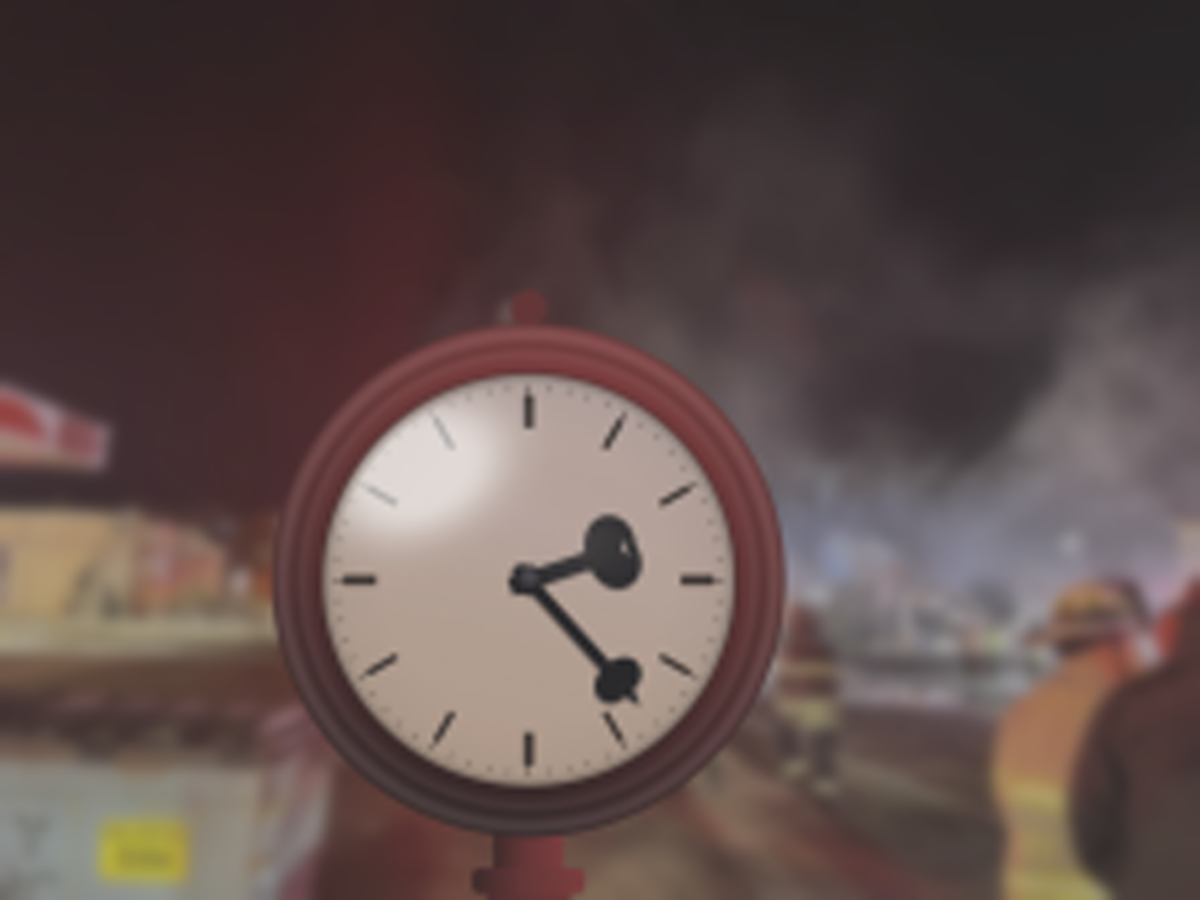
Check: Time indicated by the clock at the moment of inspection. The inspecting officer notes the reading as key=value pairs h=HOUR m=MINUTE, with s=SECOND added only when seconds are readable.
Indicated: h=2 m=23
